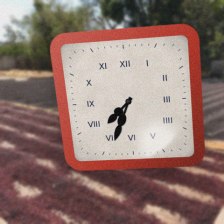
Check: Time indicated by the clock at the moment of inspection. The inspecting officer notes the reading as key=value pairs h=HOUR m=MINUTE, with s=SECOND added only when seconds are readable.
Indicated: h=7 m=34
